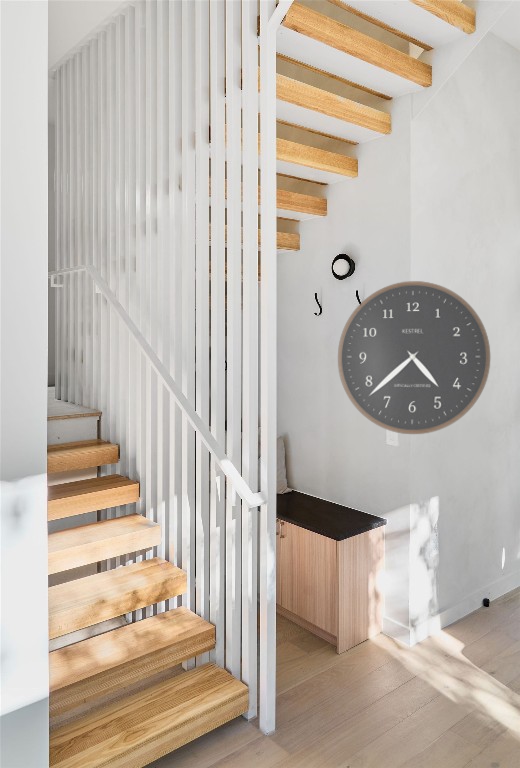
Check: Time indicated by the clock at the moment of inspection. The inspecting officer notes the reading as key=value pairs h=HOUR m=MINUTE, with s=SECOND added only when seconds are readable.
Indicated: h=4 m=38
